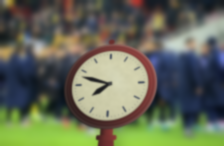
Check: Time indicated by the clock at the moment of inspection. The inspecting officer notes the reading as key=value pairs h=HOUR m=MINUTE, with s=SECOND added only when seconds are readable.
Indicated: h=7 m=48
